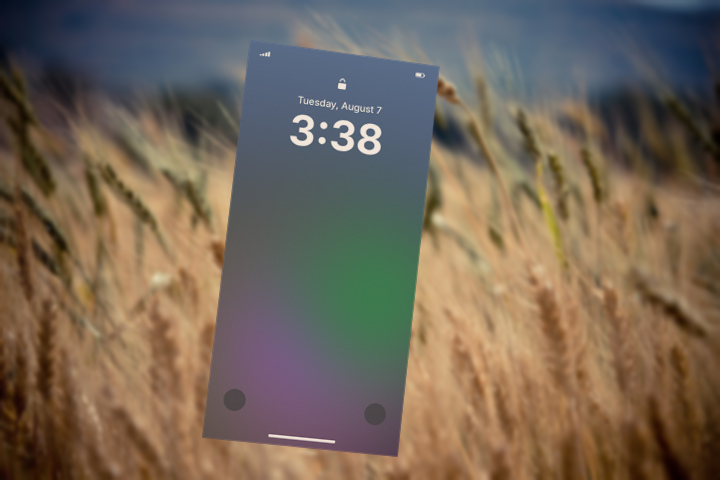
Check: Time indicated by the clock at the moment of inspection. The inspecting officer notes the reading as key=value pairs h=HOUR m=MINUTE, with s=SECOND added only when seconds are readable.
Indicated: h=3 m=38
